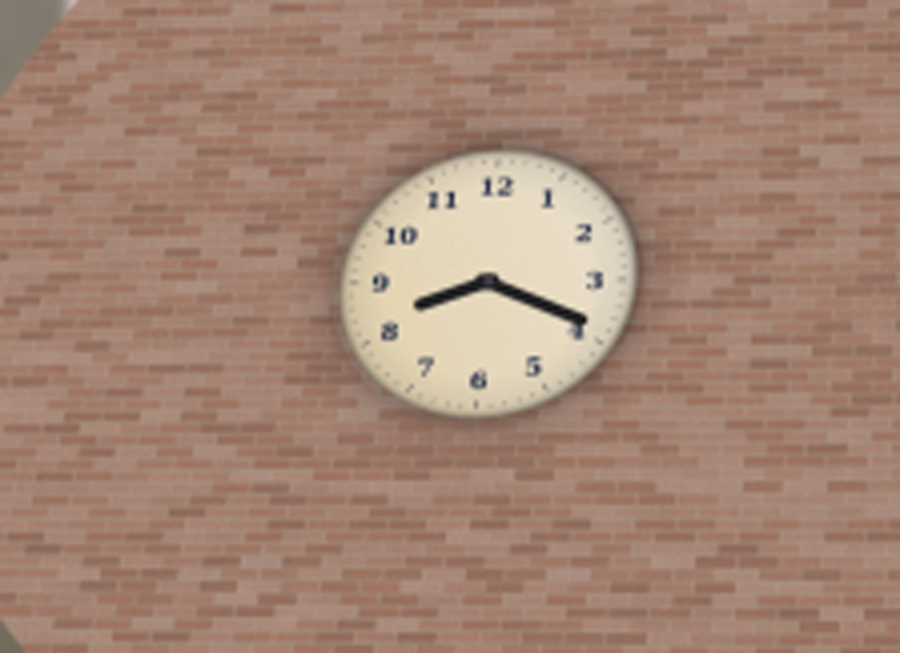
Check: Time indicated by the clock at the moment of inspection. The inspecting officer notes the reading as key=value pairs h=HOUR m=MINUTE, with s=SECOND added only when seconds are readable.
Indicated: h=8 m=19
